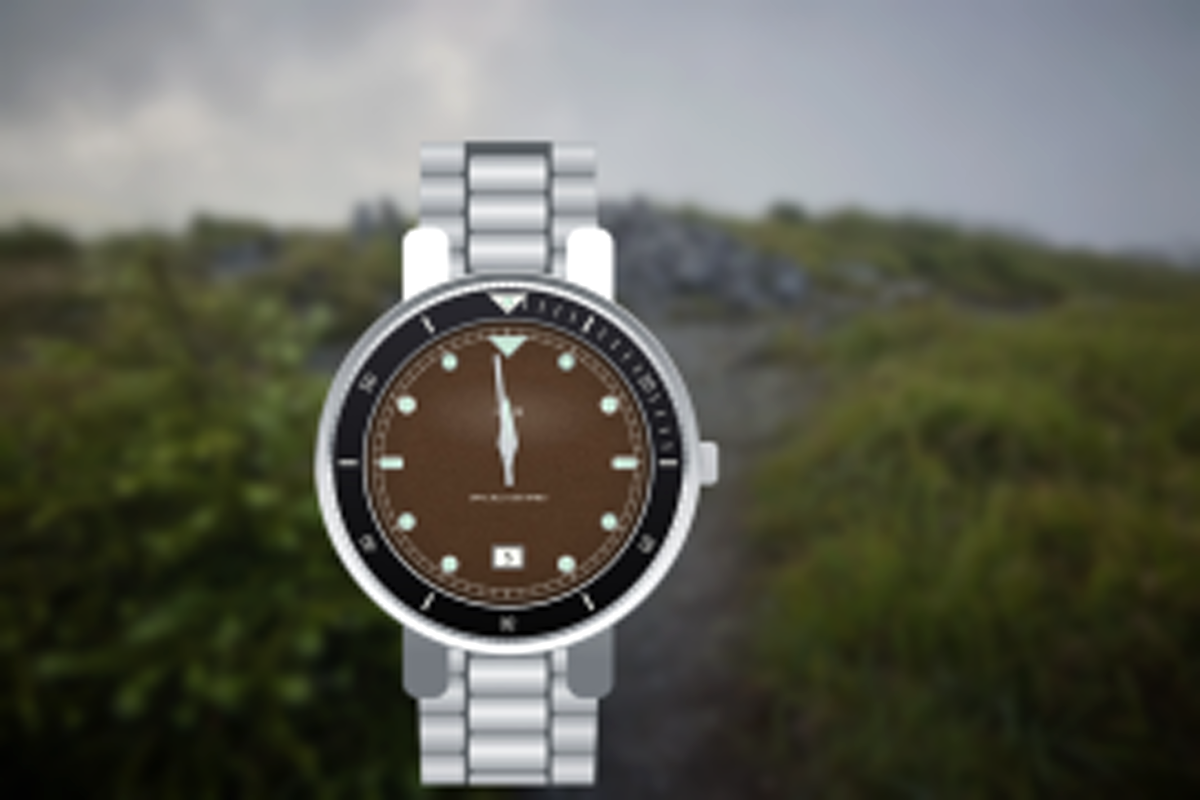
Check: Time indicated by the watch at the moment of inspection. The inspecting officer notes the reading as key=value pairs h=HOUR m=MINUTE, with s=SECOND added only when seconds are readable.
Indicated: h=11 m=59
